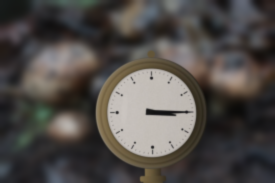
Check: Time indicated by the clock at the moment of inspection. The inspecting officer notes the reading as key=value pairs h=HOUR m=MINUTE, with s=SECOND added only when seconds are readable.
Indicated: h=3 m=15
